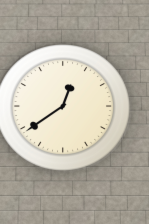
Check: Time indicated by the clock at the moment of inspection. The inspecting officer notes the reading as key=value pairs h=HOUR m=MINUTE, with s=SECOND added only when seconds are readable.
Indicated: h=12 m=39
